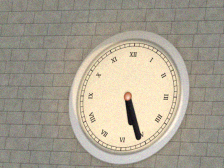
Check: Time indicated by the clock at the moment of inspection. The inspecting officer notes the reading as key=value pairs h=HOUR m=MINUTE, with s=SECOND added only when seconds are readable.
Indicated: h=5 m=26
